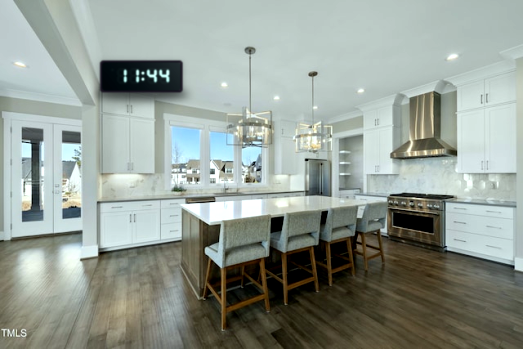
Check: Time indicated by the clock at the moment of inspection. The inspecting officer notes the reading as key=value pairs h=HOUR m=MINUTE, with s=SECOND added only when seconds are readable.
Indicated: h=11 m=44
